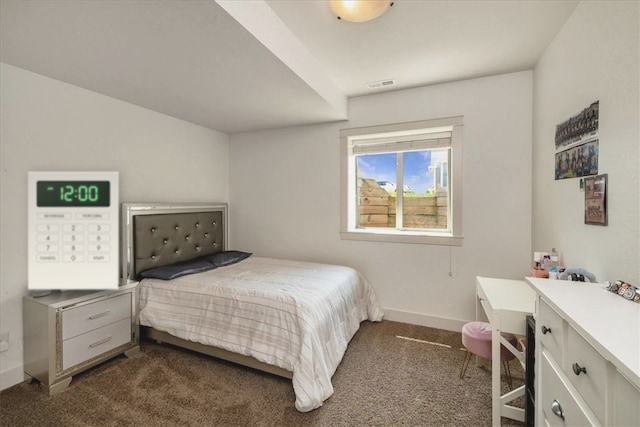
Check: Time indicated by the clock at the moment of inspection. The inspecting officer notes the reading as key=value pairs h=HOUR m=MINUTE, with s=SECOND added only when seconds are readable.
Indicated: h=12 m=0
